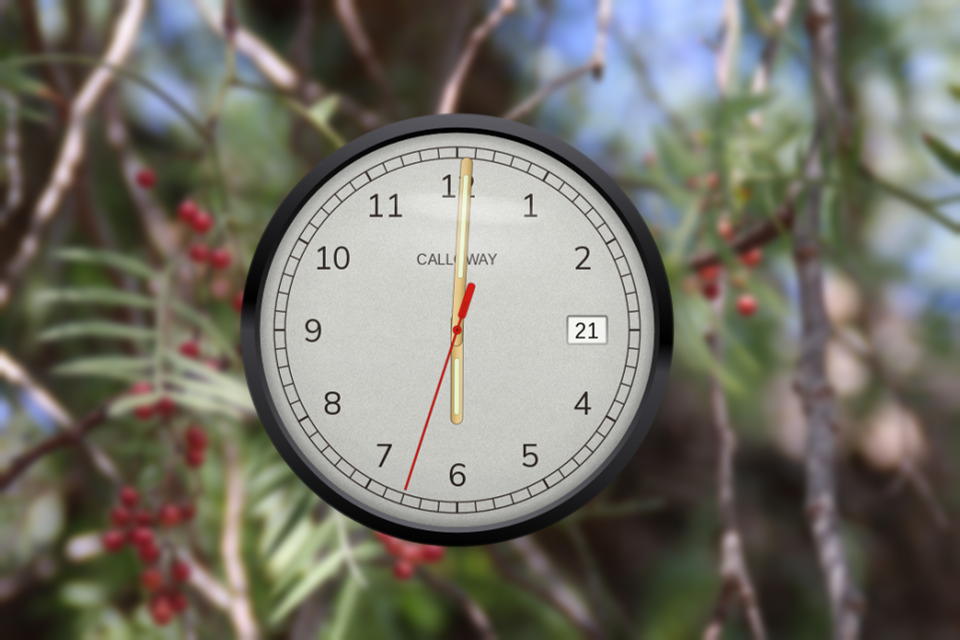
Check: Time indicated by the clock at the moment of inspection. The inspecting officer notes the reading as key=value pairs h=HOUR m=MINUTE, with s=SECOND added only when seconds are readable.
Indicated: h=6 m=0 s=33
